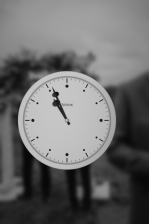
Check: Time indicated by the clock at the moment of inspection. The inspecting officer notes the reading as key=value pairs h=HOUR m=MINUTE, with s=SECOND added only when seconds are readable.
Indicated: h=10 m=56
